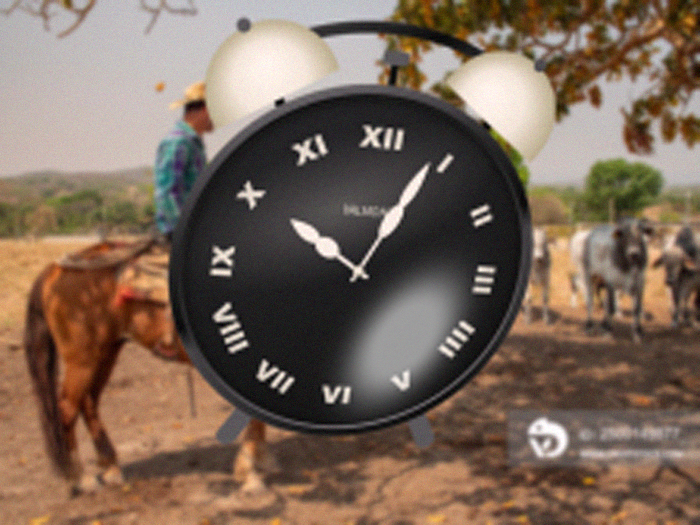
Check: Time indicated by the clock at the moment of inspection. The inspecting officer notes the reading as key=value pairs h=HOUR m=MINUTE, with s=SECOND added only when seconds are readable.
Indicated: h=10 m=4
